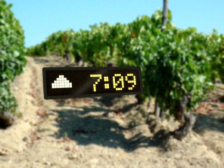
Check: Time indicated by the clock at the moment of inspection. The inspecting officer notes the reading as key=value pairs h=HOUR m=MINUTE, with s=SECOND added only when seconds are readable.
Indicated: h=7 m=9
